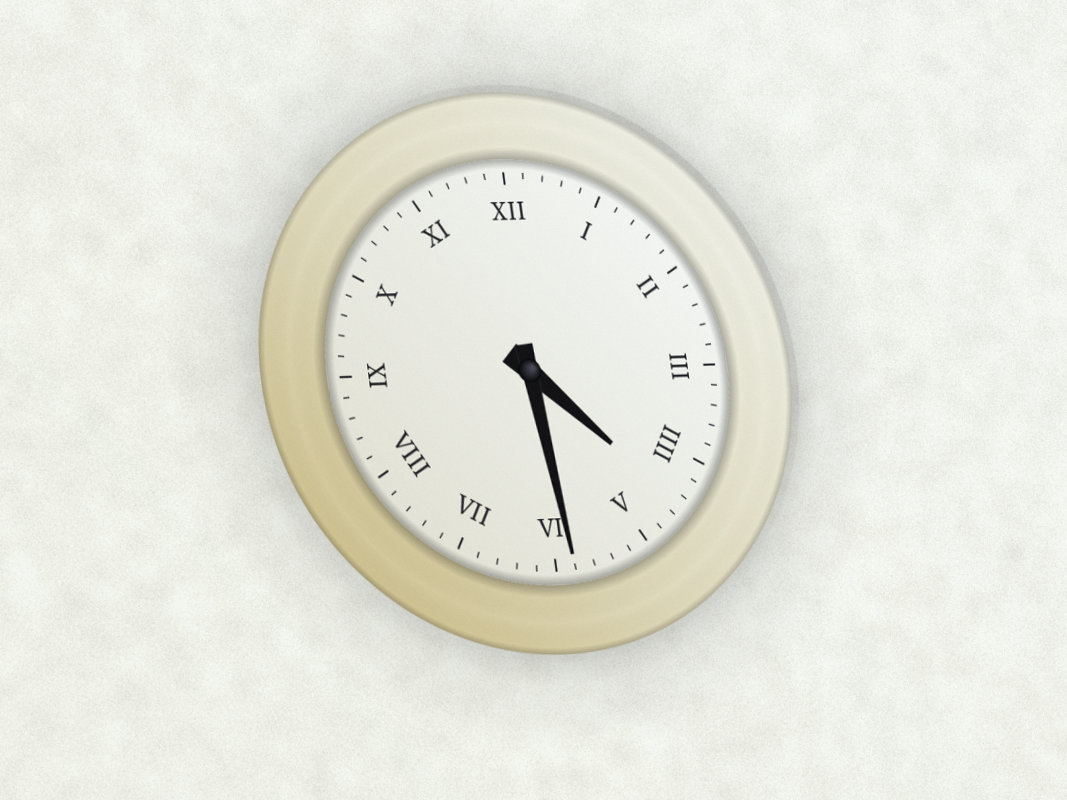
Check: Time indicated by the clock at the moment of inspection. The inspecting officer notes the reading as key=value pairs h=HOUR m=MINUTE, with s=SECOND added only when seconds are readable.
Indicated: h=4 m=29
